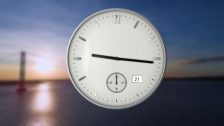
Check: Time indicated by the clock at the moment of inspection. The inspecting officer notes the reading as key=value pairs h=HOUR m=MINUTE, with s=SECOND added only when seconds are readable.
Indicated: h=9 m=16
